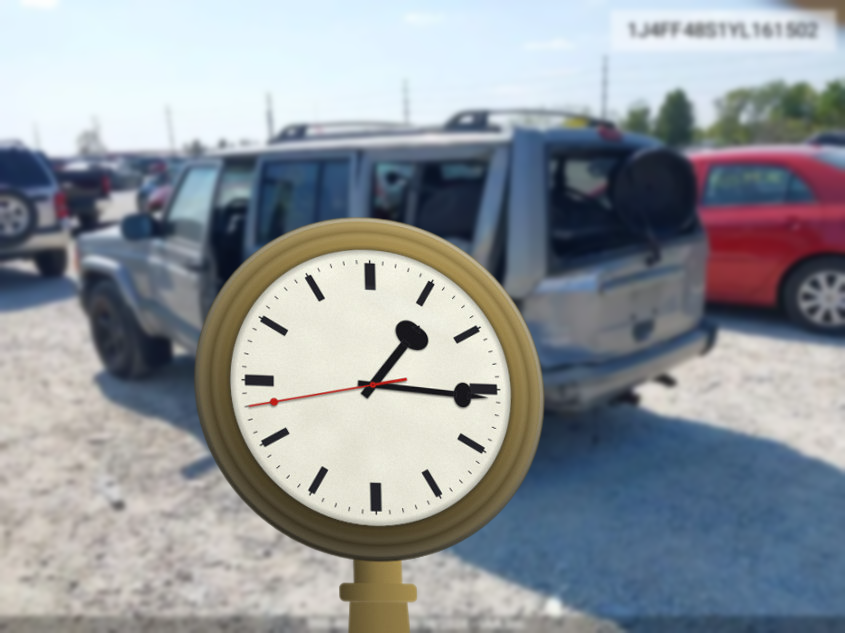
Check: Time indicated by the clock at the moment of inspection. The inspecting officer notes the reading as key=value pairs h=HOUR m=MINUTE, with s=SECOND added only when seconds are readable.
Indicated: h=1 m=15 s=43
